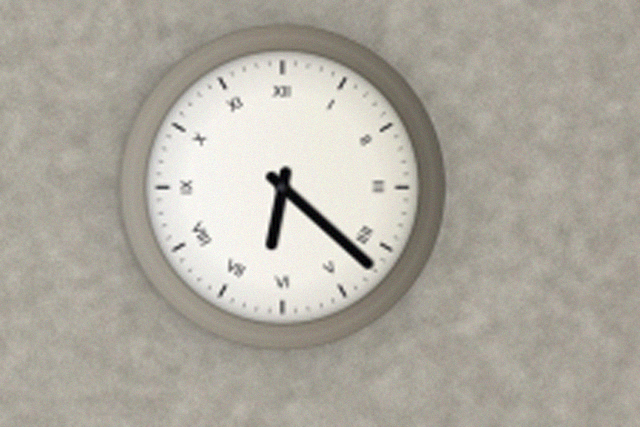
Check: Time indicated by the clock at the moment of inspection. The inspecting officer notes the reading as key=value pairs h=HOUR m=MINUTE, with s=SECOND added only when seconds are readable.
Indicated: h=6 m=22
